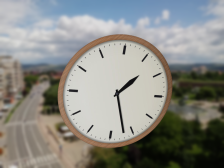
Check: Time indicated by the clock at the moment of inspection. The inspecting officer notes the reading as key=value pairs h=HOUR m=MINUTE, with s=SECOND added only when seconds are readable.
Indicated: h=1 m=27
